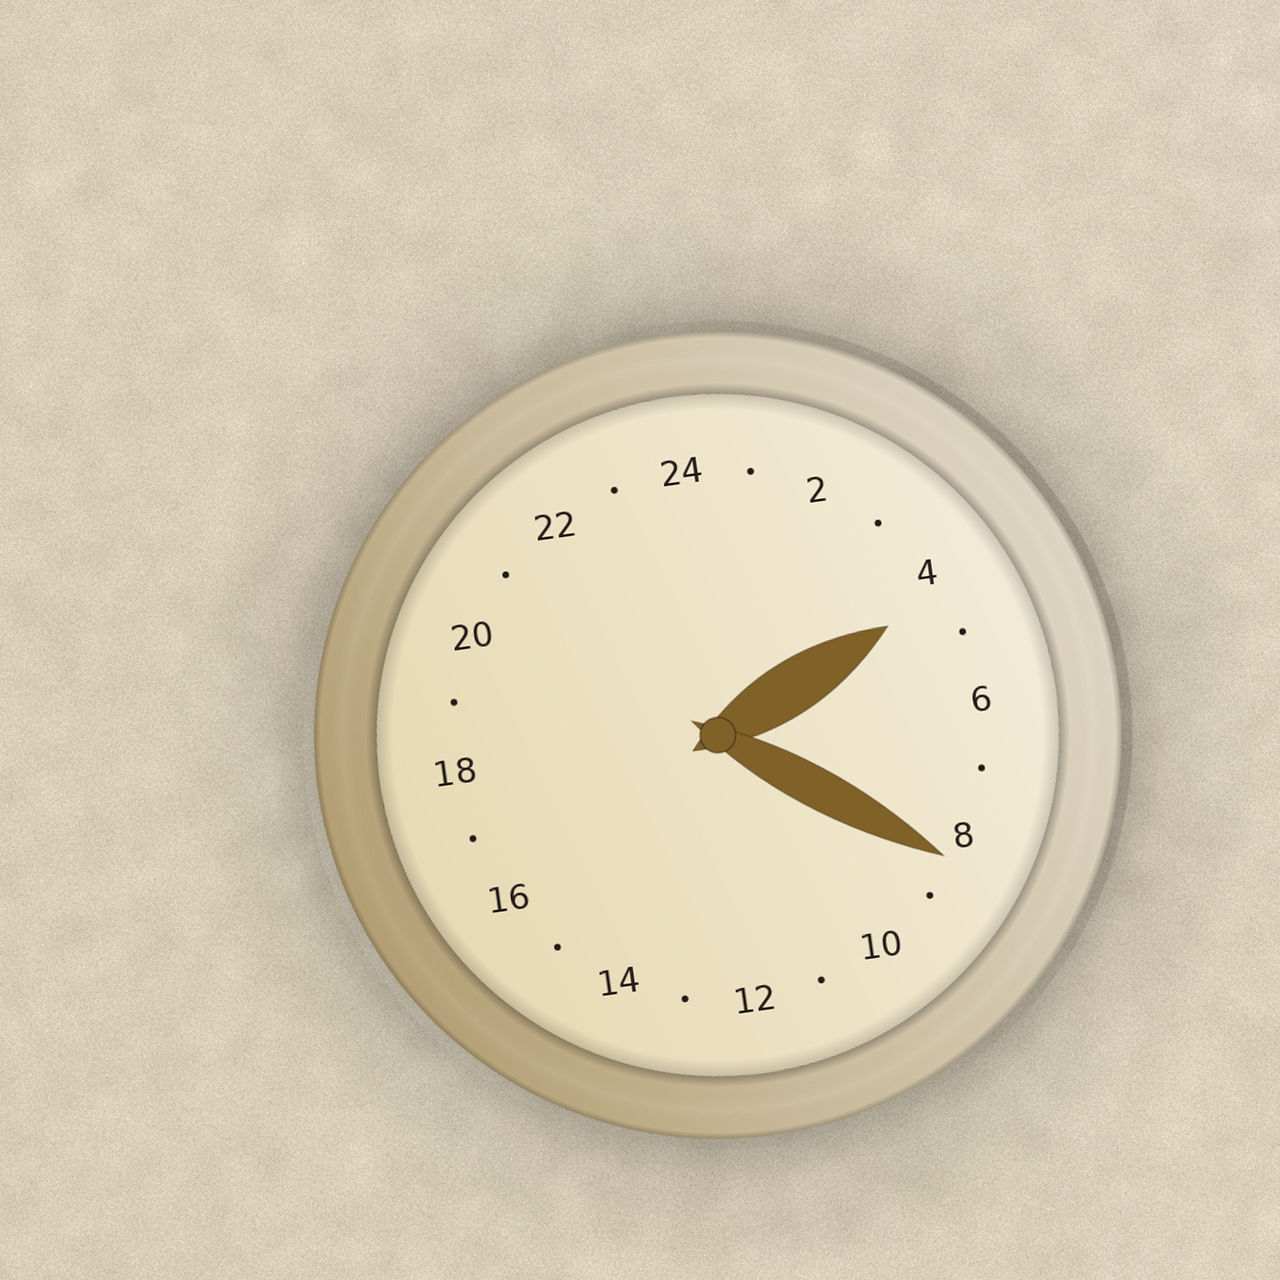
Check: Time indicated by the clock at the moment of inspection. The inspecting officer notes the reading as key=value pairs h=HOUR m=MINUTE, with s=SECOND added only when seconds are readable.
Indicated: h=4 m=21
